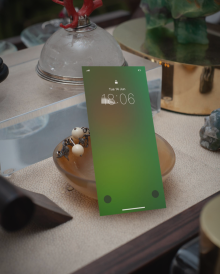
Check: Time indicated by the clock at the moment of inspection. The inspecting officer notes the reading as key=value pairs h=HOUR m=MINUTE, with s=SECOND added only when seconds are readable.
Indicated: h=18 m=6
